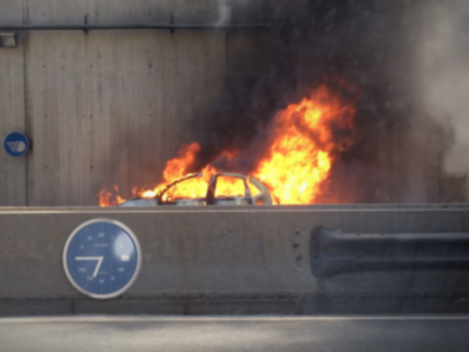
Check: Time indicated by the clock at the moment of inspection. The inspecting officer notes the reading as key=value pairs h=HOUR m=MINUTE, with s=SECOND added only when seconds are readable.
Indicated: h=6 m=45
